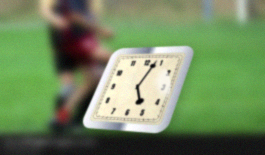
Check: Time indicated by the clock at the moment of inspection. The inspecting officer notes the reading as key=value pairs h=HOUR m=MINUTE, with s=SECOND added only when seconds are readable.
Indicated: h=5 m=3
